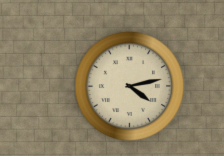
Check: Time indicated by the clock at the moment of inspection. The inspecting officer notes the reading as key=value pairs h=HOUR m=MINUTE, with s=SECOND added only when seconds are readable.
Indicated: h=4 m=13
